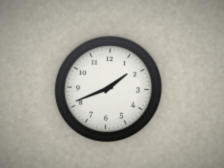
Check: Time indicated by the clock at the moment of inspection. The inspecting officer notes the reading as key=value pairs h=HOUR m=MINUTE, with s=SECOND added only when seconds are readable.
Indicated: h=1 m=41
